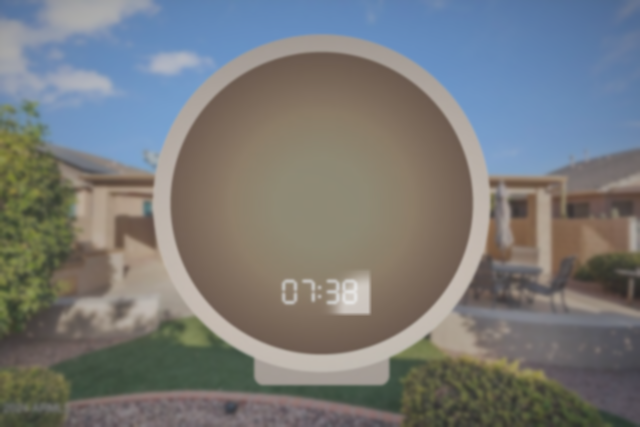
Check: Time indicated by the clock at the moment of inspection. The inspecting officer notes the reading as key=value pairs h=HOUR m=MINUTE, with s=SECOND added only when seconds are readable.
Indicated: h=7 m=38
